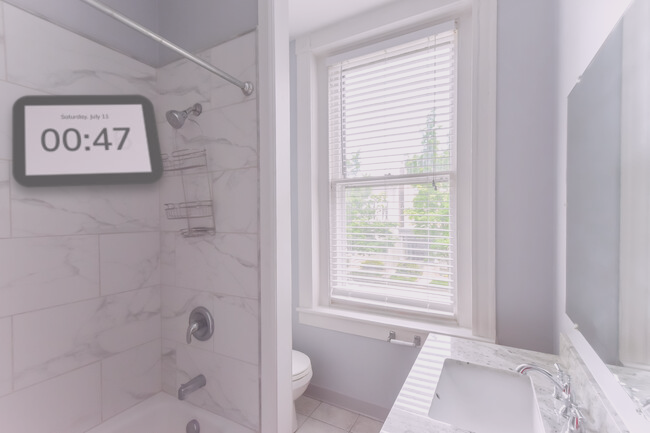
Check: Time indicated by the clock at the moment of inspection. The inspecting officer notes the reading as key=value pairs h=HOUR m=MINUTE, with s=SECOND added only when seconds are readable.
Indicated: h=0 m=47
